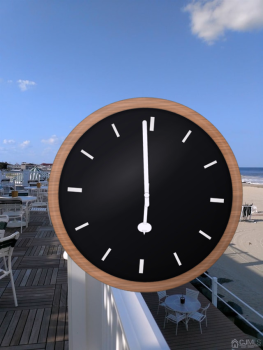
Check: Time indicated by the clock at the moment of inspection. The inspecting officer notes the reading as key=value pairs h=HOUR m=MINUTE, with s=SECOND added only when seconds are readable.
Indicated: h=5 m=59
